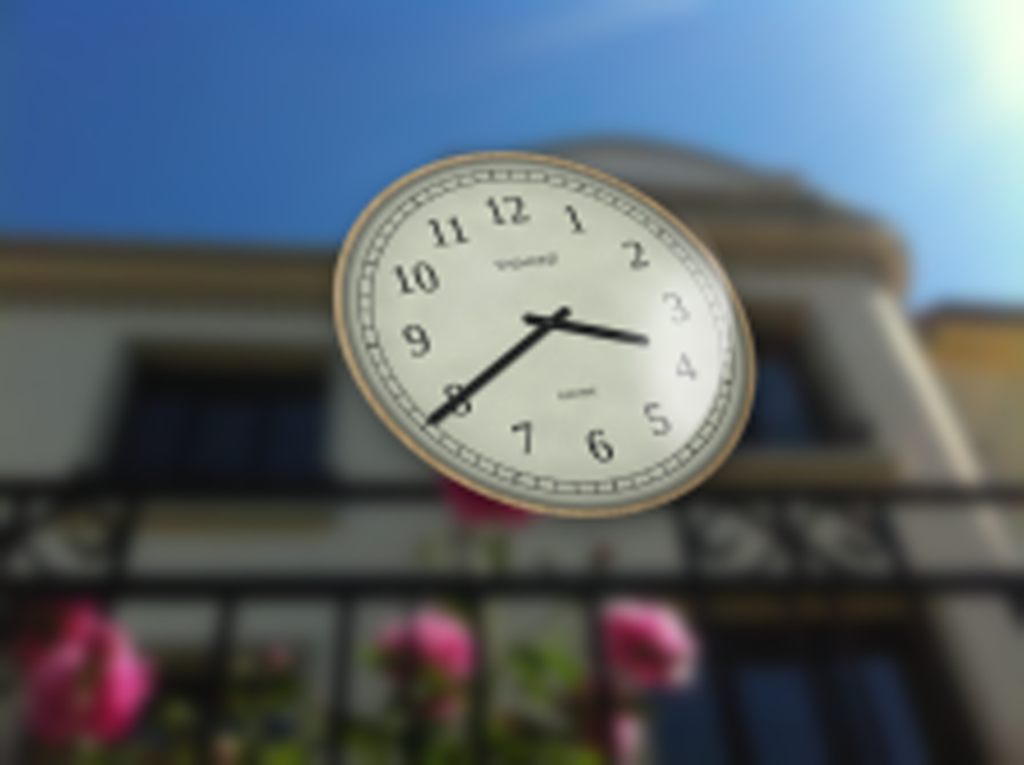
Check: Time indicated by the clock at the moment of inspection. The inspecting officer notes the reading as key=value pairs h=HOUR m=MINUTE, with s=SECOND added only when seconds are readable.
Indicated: h=3 m=40
